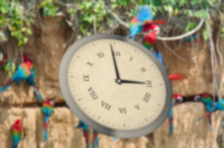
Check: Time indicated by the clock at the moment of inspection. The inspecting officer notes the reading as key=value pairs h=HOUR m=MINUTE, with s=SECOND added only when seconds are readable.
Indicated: h=2 m=59
